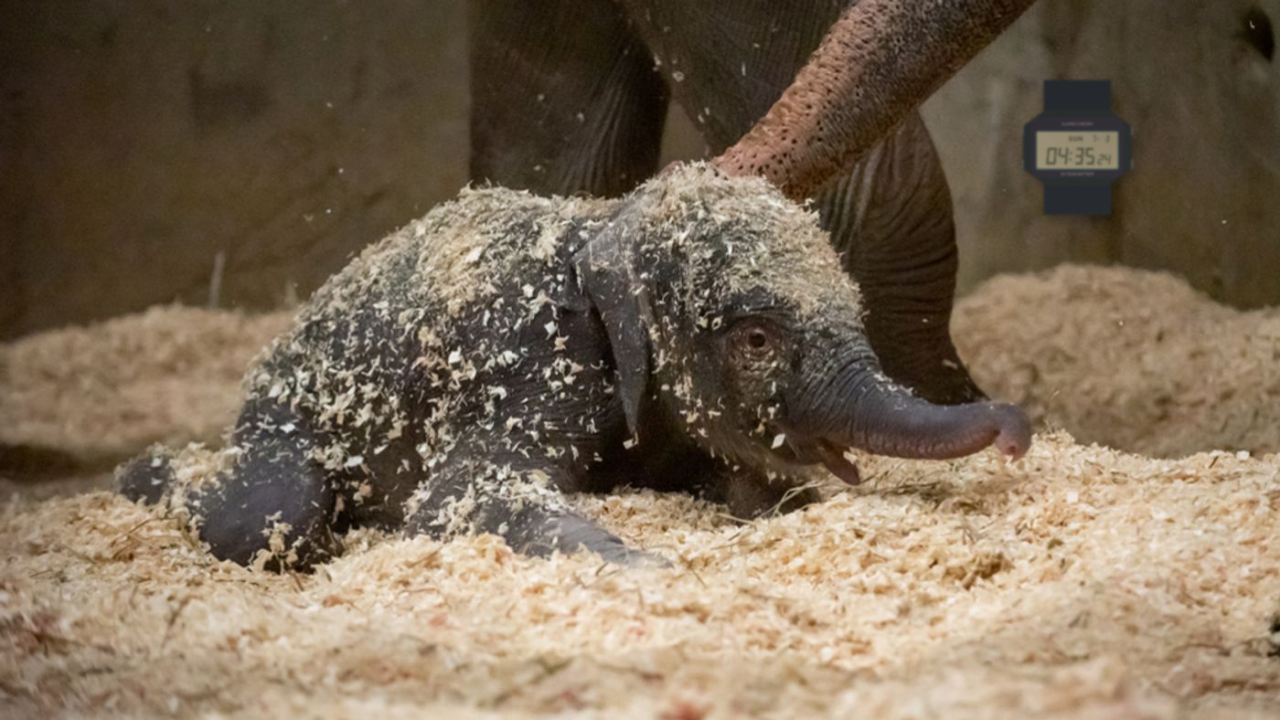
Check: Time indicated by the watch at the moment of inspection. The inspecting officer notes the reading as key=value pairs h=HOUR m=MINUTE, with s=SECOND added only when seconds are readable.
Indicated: h=4 m=35
